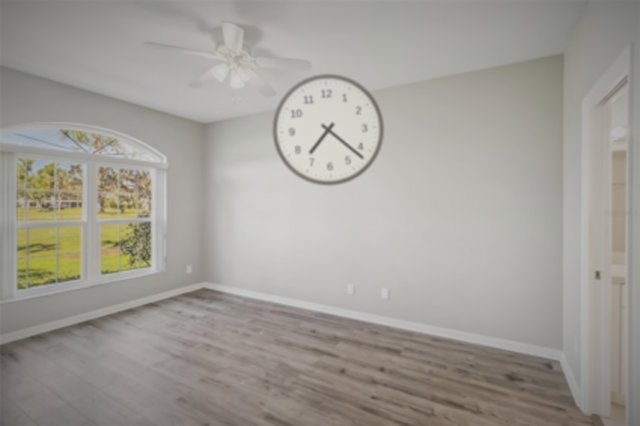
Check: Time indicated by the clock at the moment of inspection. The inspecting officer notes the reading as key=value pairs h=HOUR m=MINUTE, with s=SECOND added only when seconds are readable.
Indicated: h=7 m=22
